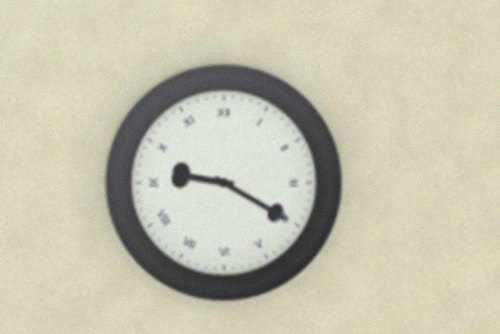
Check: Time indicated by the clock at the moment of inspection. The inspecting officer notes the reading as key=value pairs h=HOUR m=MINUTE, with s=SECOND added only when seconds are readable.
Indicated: h=9 m=20
